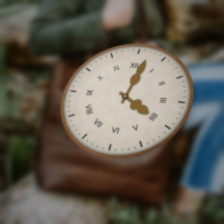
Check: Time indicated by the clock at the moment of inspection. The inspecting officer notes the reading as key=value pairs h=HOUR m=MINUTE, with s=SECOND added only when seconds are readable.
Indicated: h=4 m=2
